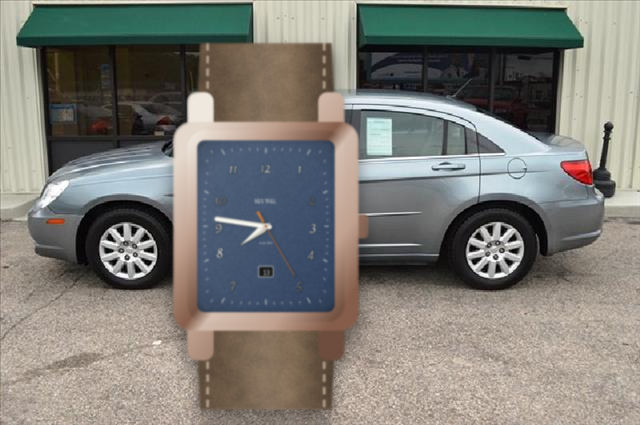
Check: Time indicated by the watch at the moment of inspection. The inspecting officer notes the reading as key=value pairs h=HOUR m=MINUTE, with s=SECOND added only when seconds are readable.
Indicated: h=7 m=46 s=25
